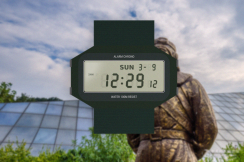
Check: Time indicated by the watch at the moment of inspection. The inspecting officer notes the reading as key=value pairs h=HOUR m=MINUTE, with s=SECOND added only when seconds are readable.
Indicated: h=12 m=29 s=12
